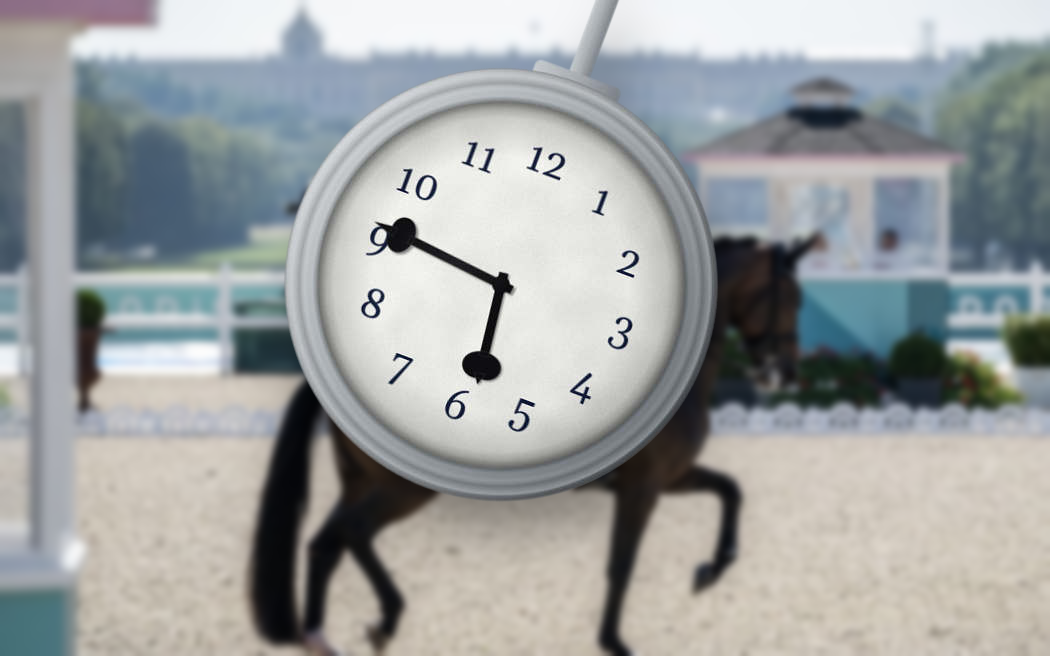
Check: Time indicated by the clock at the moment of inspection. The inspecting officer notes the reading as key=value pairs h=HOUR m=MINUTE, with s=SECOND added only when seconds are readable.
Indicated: h=5 m=46
